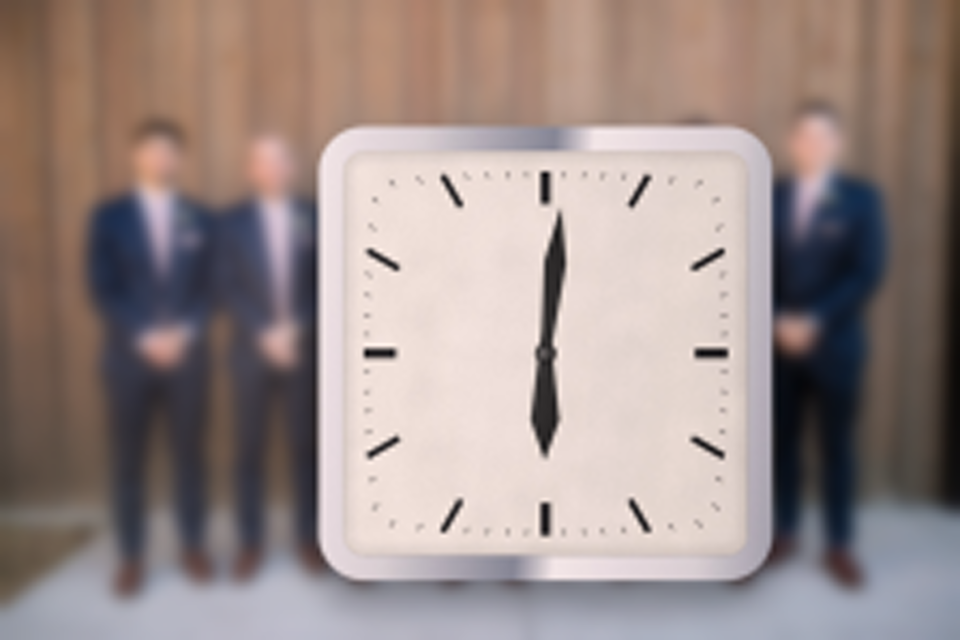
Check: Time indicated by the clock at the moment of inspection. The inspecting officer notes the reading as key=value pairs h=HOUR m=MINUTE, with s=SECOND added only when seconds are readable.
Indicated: h=6 m=1
